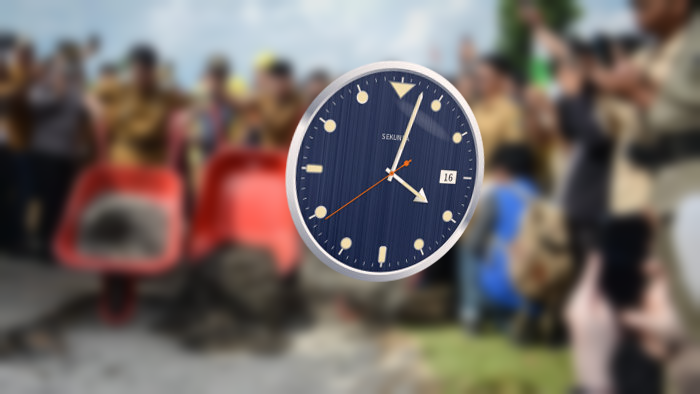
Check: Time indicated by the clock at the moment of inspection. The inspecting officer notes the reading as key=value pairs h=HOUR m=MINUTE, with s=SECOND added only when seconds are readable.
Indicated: h=4 m=2 s=39
